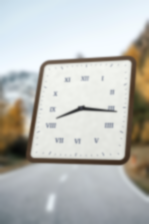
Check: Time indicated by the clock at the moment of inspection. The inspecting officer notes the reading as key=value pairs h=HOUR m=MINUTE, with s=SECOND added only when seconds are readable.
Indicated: h=8 m=16
